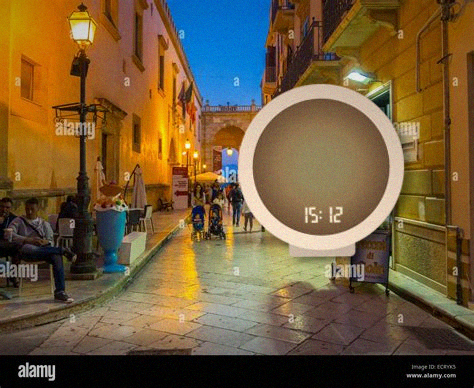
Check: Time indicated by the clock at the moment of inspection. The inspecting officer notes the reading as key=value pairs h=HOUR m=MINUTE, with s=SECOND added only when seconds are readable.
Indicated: h=15 m=12
